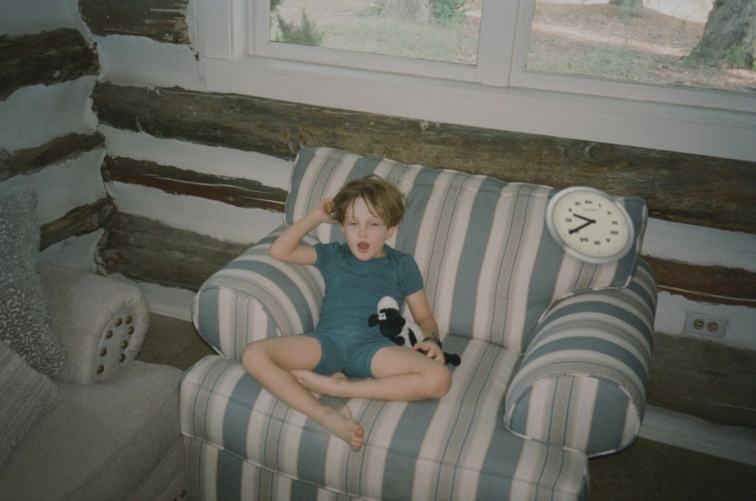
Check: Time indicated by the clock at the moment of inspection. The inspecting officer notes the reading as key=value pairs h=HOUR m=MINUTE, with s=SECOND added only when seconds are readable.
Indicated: h=9 m=40
